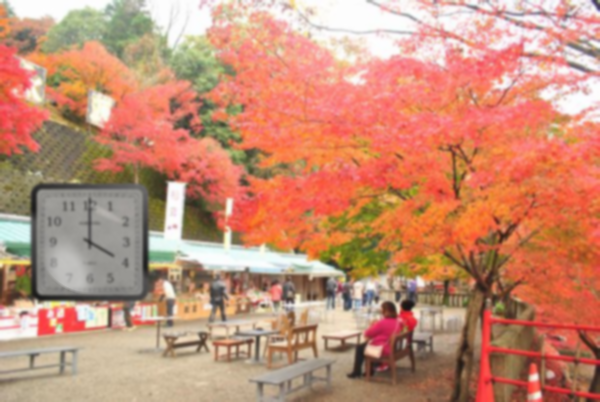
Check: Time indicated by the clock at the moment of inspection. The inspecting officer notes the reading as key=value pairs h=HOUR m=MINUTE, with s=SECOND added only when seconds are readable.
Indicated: h=4 m=0
